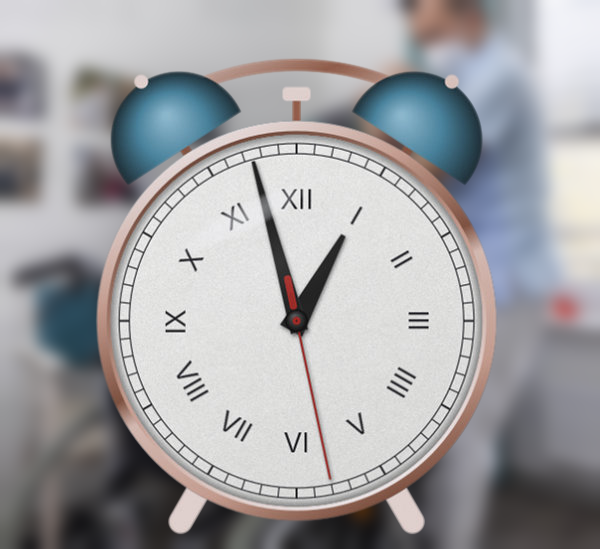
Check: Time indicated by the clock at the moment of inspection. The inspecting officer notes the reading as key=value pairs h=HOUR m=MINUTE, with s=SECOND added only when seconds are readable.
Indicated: h=12 m=57 s=28
